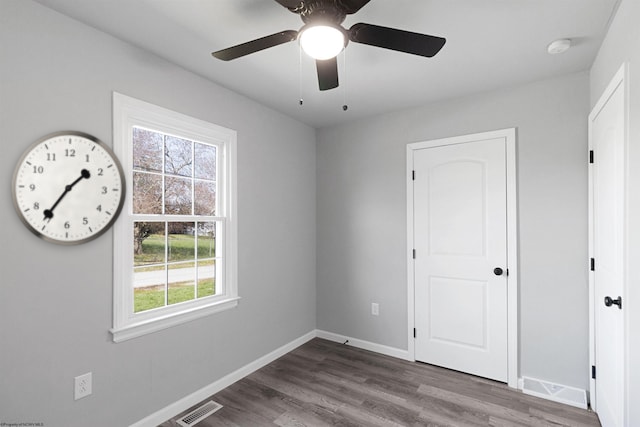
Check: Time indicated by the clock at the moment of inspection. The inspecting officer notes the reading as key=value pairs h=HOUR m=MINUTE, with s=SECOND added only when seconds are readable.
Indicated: h=1 m=36
